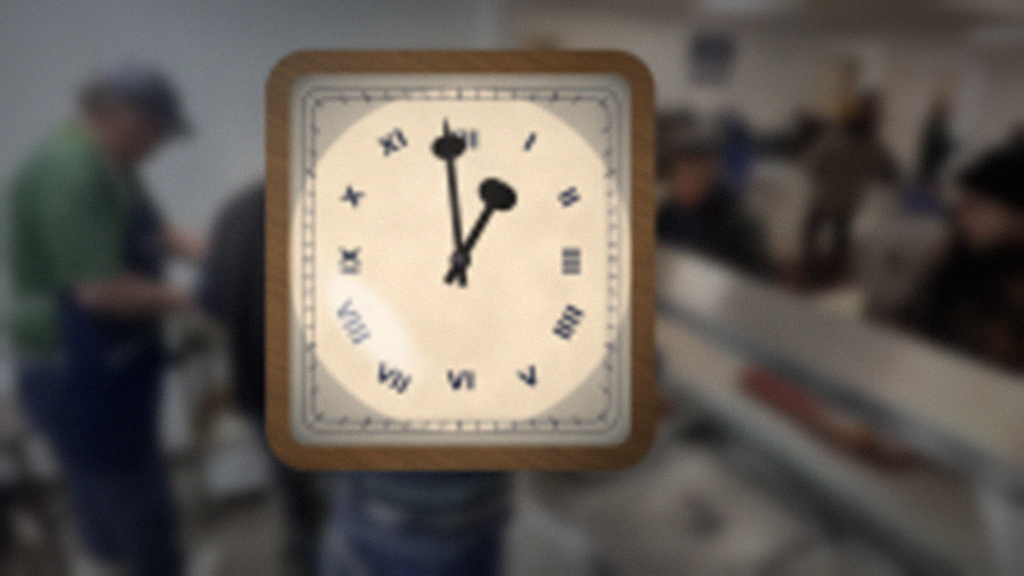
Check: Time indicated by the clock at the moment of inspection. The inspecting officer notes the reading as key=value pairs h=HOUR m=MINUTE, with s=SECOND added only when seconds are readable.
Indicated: h=12 m=59
